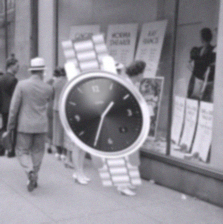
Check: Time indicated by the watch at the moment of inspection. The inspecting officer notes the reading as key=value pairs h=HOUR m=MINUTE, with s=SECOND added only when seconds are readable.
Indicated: h=1 m=35
